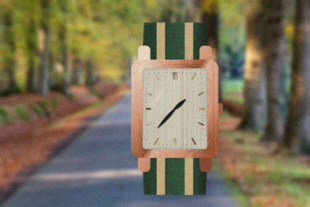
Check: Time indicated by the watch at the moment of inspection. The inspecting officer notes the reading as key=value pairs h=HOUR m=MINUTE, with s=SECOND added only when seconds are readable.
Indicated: h=1 m=37
